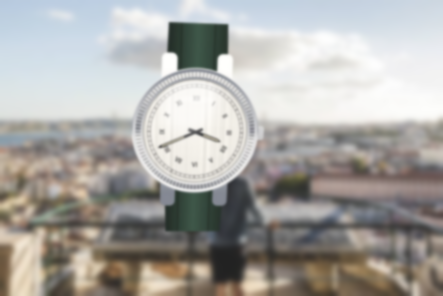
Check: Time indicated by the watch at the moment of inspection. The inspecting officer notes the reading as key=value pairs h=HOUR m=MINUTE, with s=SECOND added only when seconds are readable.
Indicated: h=3 m=41
